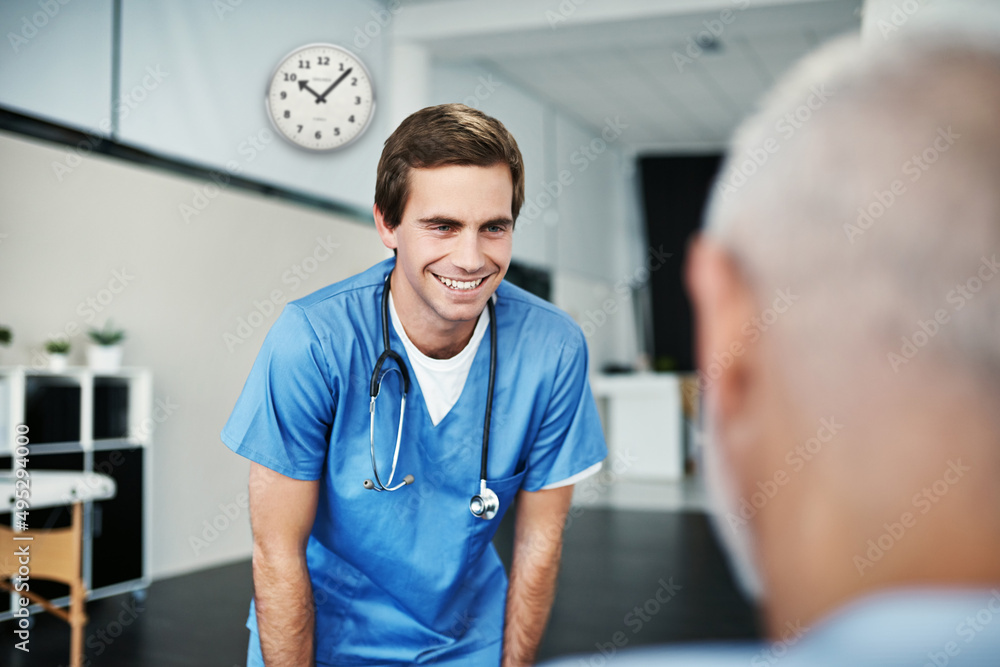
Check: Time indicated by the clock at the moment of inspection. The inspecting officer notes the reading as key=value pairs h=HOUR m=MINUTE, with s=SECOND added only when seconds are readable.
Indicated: h=10 m=7
